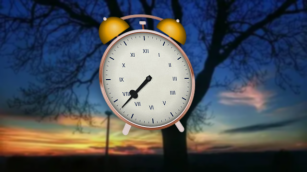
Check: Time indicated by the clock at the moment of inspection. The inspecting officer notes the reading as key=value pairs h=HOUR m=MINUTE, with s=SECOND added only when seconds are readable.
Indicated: h=7 m=38
